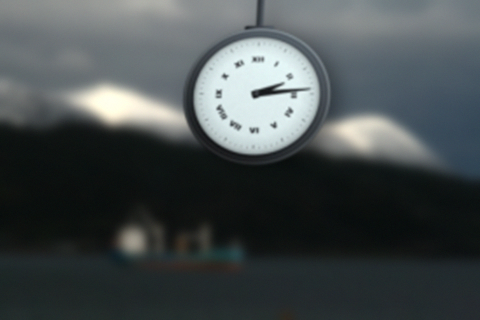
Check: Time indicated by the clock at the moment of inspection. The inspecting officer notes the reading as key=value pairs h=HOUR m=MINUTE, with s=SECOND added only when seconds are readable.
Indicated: h=2 m=14
